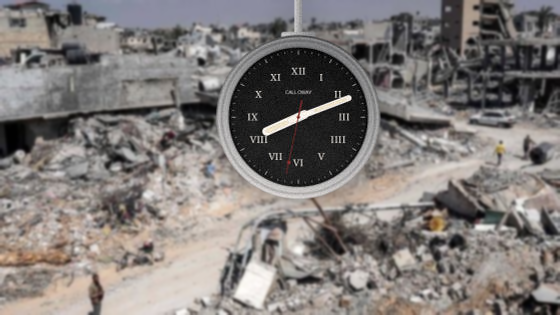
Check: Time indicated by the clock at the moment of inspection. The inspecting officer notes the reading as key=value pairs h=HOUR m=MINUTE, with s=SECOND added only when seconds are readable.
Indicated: h=8 m=11 s=32
